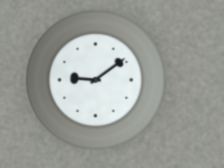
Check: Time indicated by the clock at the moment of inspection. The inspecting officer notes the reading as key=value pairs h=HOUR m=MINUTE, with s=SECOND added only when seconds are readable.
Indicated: h=9 m=9
